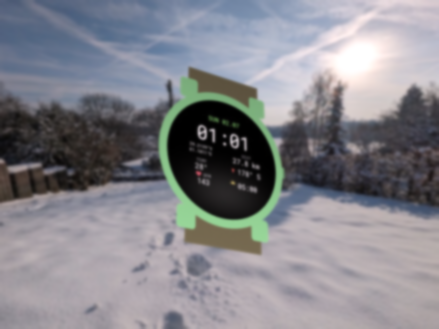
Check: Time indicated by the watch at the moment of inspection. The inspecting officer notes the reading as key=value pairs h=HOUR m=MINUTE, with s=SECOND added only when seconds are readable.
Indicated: h=1 m=1
